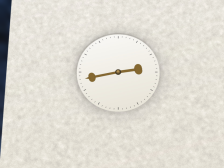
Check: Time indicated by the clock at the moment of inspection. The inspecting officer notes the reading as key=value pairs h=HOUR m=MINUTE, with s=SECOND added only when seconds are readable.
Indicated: h=2 m=43
